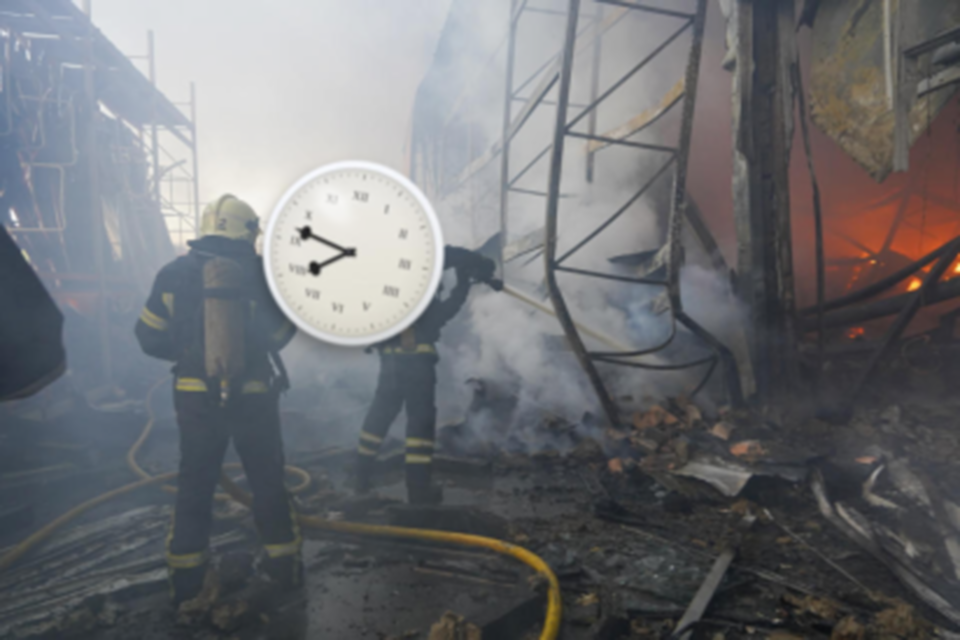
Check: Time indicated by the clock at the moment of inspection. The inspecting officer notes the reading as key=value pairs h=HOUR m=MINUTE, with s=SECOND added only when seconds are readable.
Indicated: h=7 m=47
